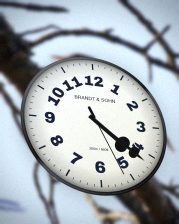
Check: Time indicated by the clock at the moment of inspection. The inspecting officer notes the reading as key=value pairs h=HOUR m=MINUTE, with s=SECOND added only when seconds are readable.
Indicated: h=4 m=21 s=26
